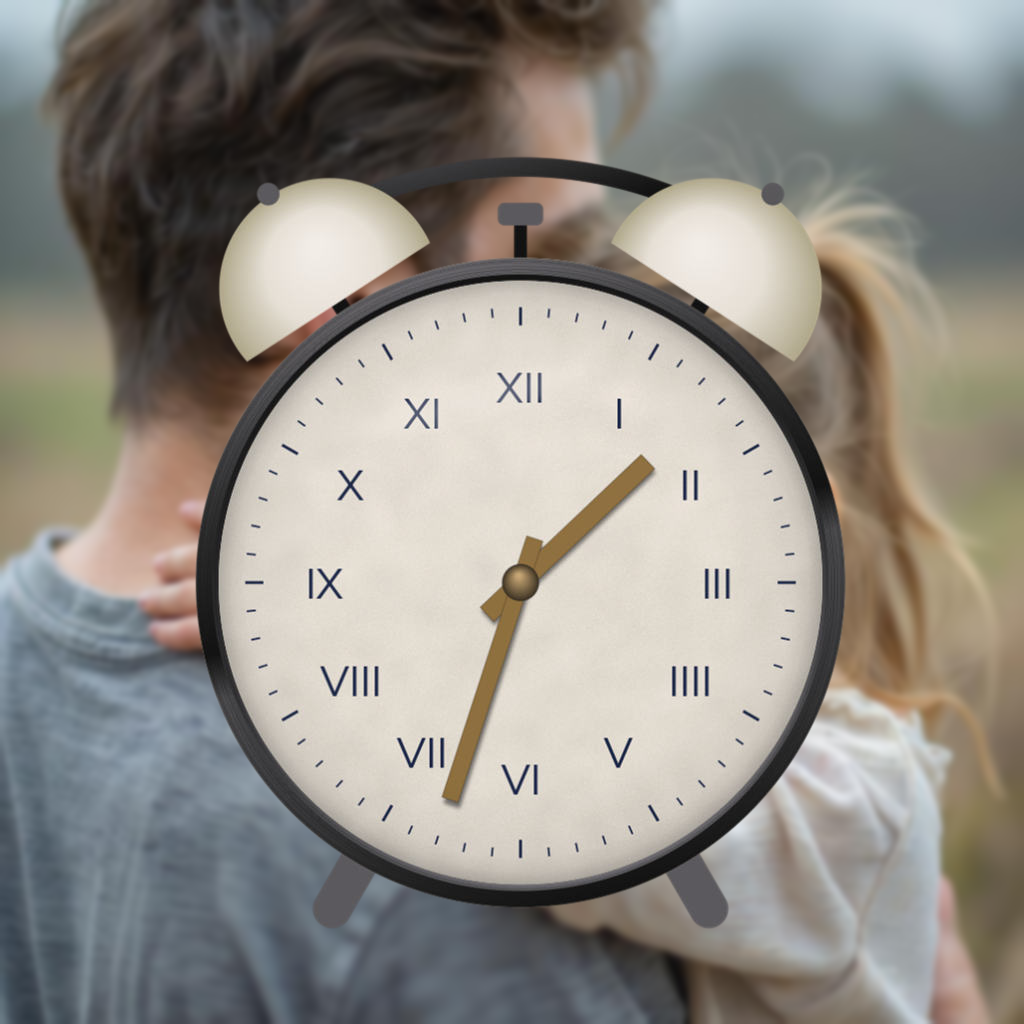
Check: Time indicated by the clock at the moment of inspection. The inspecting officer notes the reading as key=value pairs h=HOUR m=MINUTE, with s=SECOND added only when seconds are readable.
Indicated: h=1 m=33
